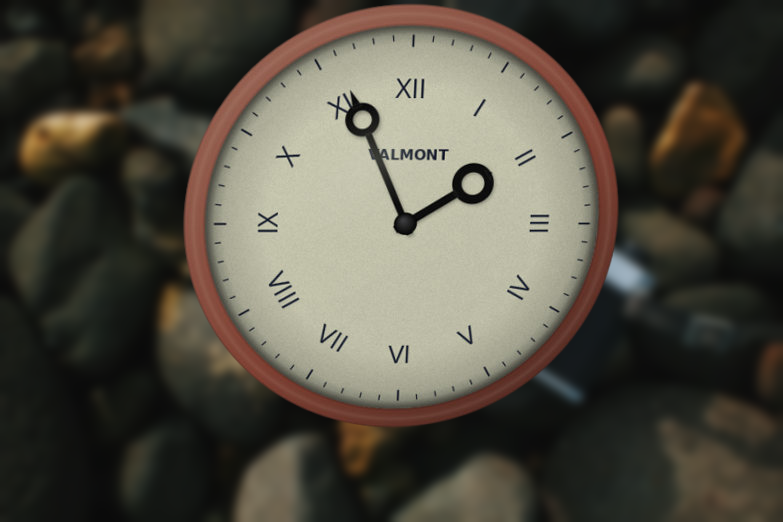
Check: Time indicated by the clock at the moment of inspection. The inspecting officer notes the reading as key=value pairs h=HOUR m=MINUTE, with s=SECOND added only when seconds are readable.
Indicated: h=1 m=56
